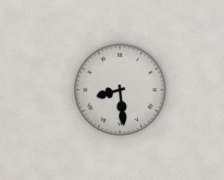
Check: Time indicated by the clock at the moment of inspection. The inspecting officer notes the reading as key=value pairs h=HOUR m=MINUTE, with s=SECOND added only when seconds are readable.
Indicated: h=8 m=29
